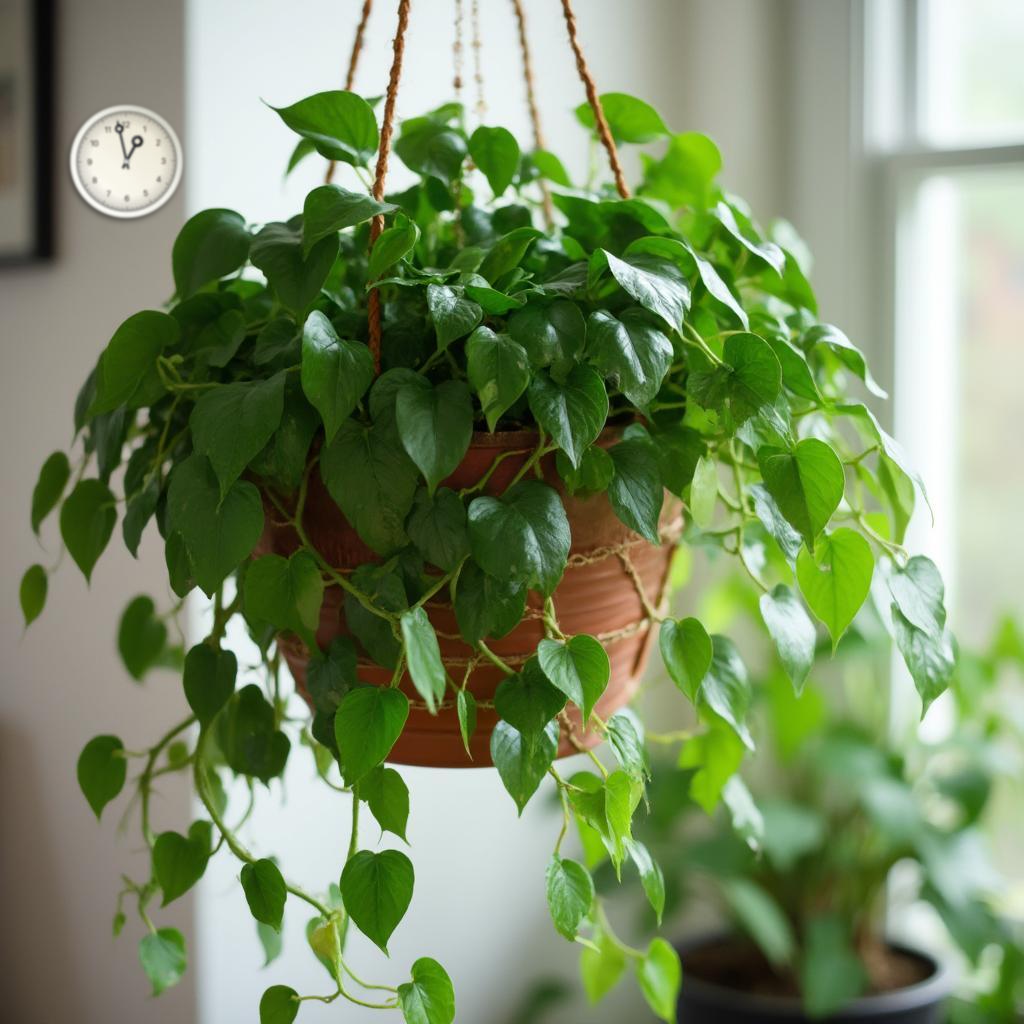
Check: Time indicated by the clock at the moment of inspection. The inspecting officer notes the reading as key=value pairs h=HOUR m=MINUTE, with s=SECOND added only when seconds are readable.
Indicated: h=12 m=58
